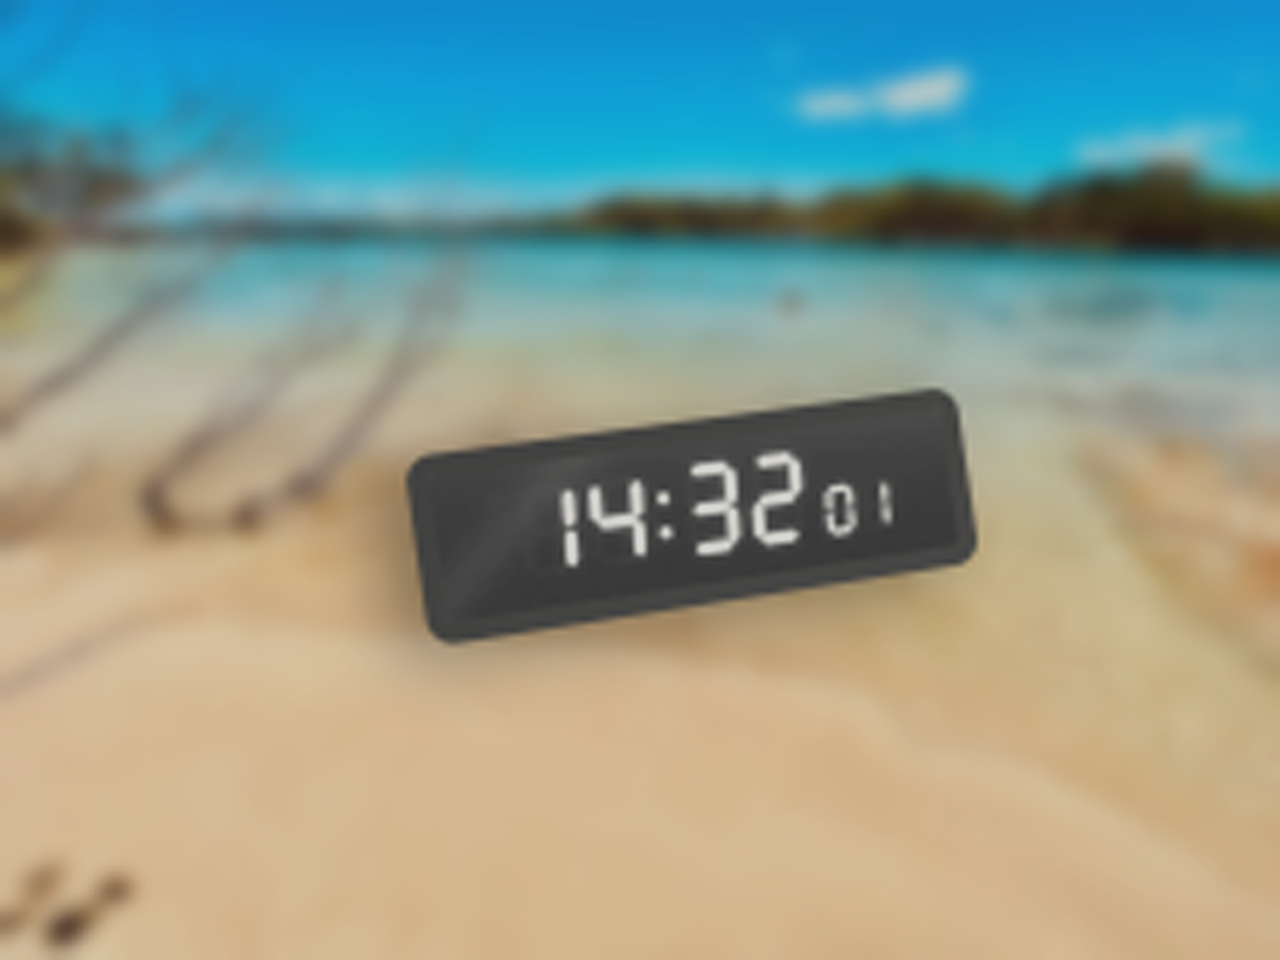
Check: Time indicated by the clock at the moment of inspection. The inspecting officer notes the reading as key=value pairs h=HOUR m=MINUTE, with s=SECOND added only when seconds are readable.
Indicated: h=14 m=32 s=1
